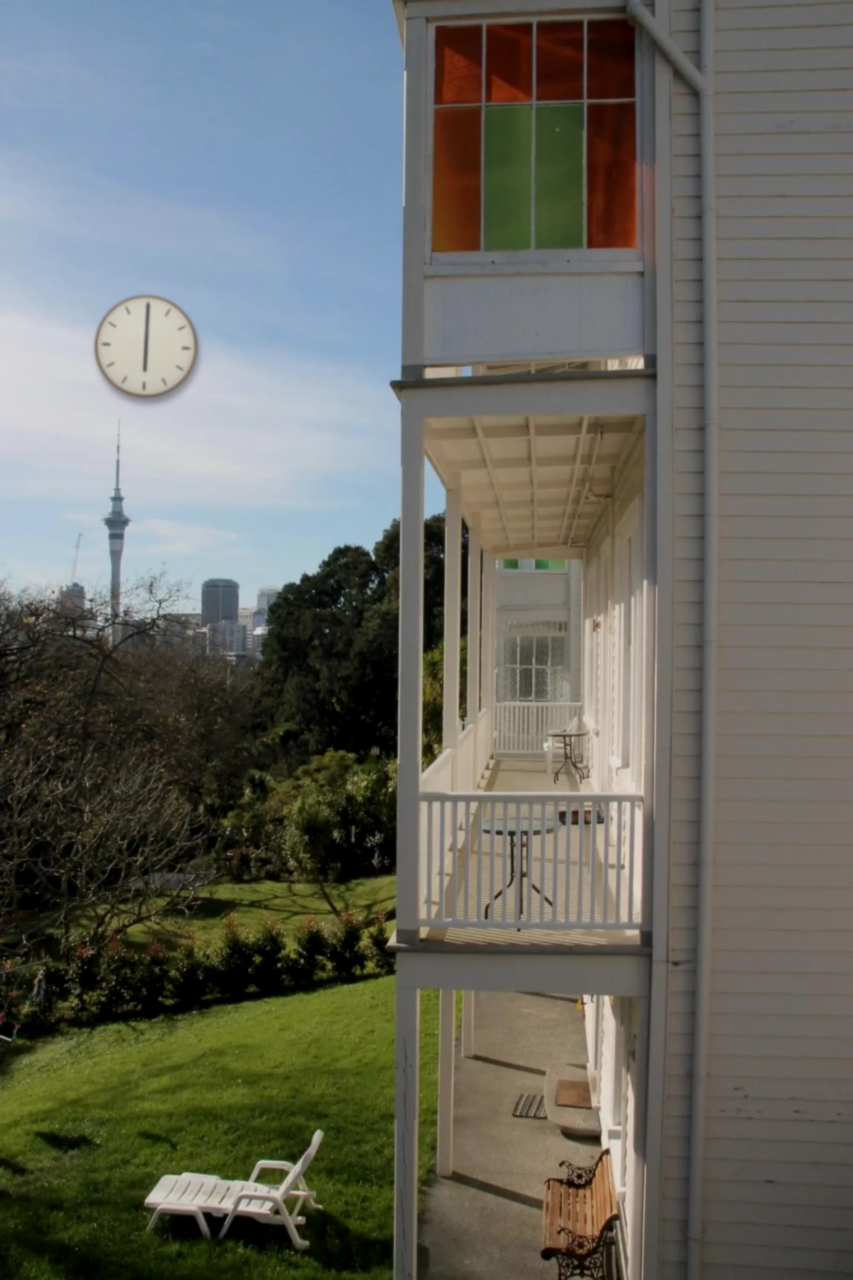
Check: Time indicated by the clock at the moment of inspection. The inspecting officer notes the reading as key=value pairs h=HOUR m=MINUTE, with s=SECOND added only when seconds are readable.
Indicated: h=6 m=0
